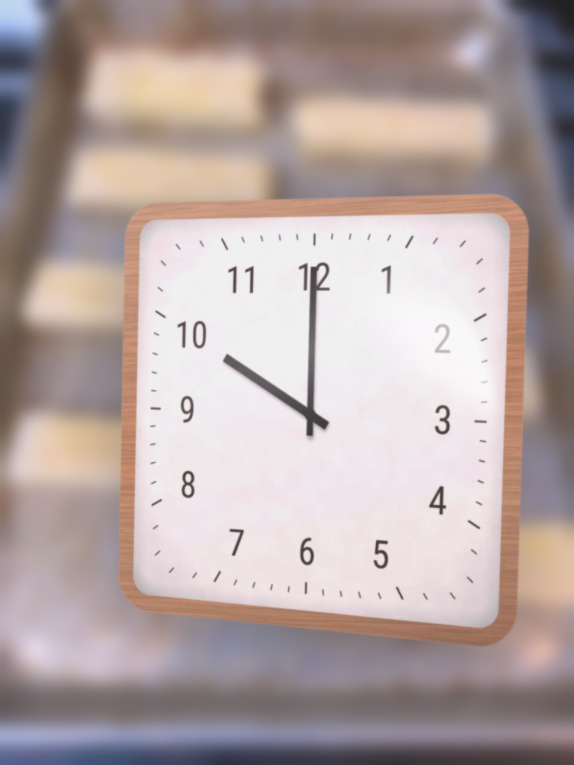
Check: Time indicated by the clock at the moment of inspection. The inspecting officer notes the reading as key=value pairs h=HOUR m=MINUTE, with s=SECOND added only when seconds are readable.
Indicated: h=10 m=0
